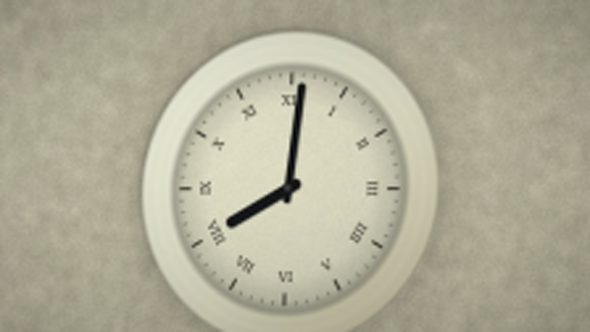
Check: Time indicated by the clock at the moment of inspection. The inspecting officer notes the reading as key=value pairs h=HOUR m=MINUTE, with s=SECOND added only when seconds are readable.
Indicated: h=8 m=1
